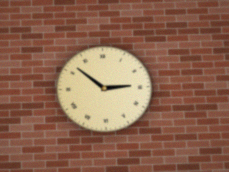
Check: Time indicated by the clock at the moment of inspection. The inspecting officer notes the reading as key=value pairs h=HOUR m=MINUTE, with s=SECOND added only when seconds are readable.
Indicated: h=2 m=52
